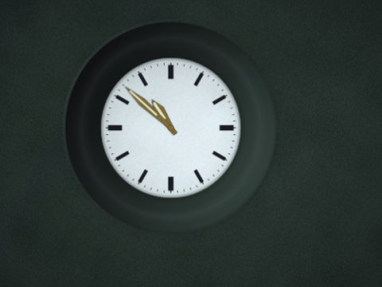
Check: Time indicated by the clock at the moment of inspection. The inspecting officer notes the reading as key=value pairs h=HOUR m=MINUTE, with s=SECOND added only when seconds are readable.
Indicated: h=10 m=52
